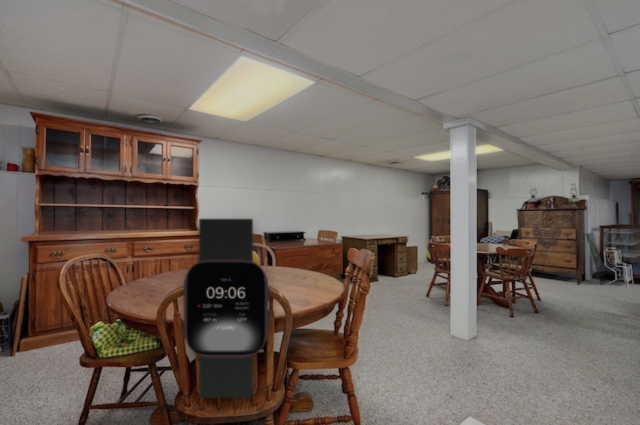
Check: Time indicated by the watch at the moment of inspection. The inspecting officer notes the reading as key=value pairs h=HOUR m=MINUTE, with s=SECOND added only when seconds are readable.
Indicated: h=9 m=6
